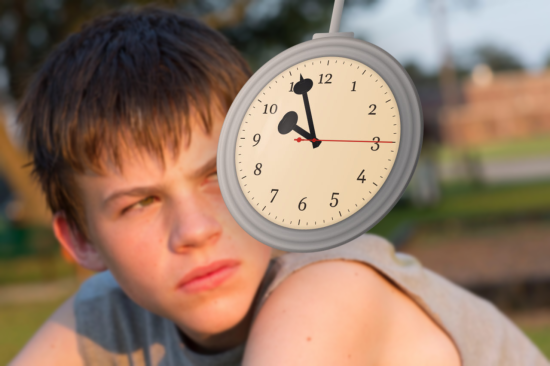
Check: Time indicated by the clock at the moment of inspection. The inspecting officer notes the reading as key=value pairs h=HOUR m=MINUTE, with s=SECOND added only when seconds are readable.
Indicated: h=9 m=56 s=15
